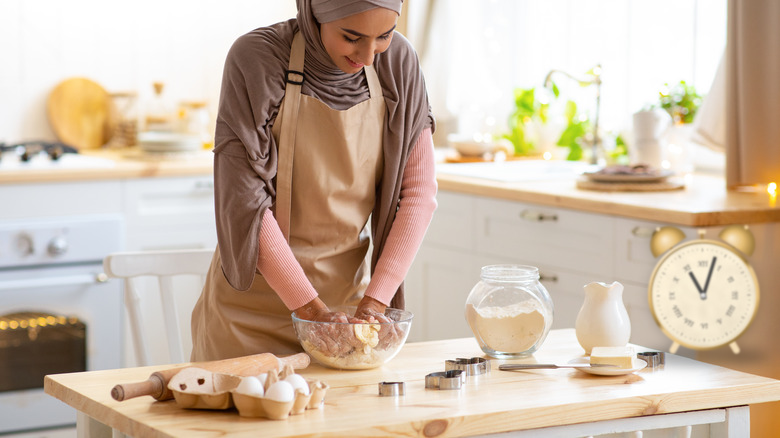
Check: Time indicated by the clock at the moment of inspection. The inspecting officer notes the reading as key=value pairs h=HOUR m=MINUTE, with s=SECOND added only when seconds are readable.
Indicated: h=11 m=3
